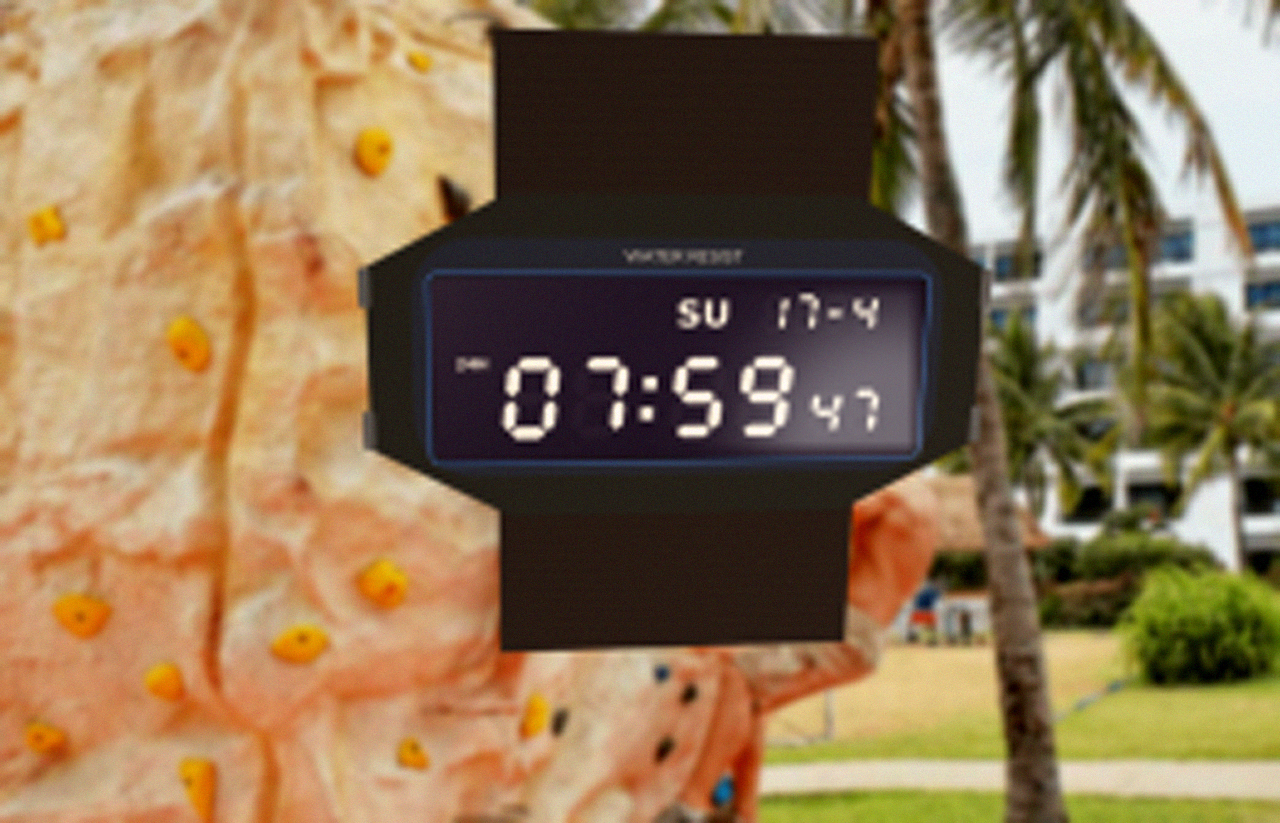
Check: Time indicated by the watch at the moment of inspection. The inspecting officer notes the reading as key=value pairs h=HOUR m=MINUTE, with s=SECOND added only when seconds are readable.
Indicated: h=7 m=59 s=47
